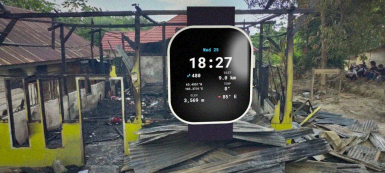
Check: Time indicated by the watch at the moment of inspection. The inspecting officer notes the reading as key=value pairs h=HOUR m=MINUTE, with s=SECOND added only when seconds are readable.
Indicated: h=18 m=27
